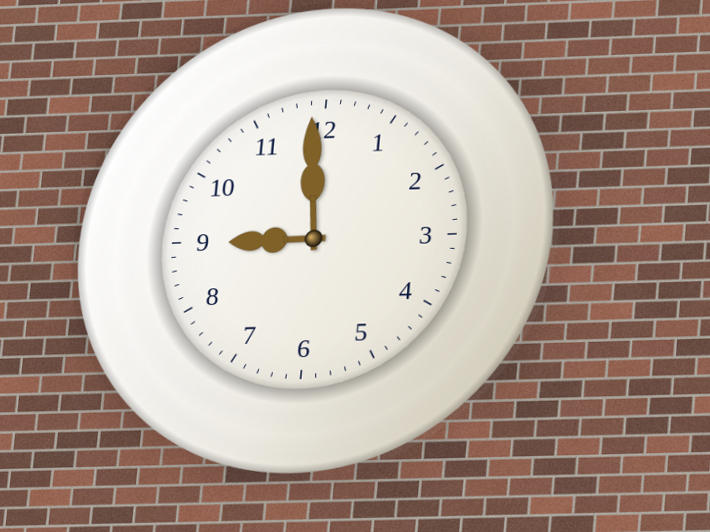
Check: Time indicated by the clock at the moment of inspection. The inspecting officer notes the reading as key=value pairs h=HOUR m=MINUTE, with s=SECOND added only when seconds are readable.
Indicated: h=8 m=59
